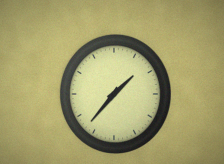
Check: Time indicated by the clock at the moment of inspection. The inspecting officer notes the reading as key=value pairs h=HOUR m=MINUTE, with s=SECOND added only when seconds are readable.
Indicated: h=1 m=37
